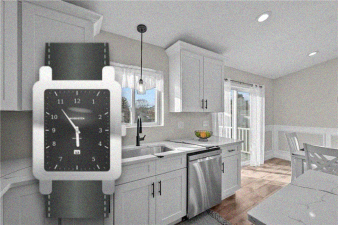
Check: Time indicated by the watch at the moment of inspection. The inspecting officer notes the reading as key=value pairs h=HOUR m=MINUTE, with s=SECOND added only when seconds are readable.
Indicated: h=5 m=54
